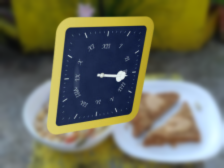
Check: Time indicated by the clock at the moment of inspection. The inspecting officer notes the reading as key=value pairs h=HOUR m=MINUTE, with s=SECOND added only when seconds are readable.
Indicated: h=3 m=16
